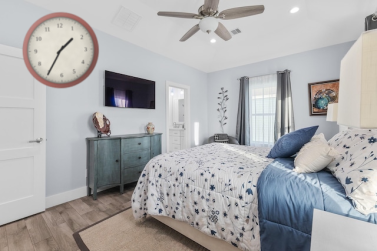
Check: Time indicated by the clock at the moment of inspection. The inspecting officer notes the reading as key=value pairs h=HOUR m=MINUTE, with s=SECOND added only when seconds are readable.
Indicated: h=1 m=35
